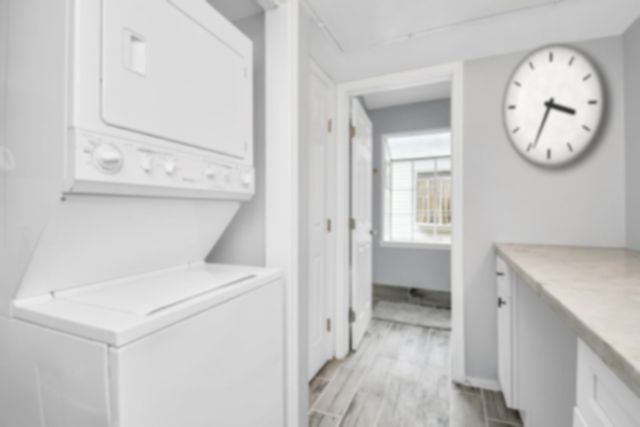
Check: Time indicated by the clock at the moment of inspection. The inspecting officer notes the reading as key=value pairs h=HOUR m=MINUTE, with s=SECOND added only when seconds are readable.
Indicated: h=3 m=34
